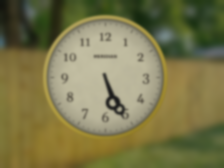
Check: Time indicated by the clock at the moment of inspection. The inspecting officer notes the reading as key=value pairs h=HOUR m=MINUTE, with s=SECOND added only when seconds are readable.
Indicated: h=5 m=26
